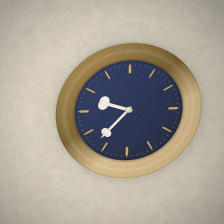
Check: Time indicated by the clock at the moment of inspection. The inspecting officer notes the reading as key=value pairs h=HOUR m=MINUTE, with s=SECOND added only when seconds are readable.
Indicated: h=9 m=37
